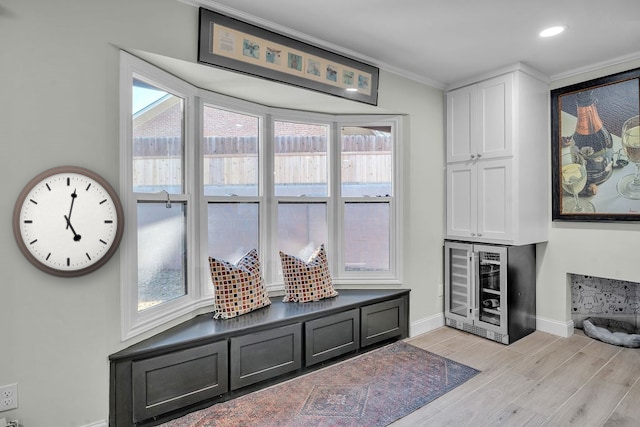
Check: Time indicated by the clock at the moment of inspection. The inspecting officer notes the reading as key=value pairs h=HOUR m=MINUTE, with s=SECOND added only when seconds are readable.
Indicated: h=5 m=2
